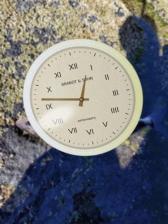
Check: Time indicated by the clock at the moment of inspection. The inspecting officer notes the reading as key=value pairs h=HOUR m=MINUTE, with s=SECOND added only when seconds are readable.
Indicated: h=12 m=47
